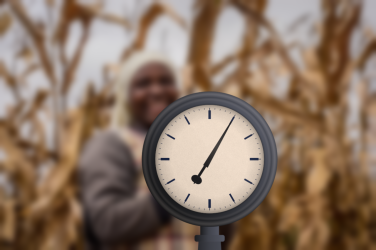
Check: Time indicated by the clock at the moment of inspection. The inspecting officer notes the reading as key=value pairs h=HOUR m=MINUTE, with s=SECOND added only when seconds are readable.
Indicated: h=7 m=5
